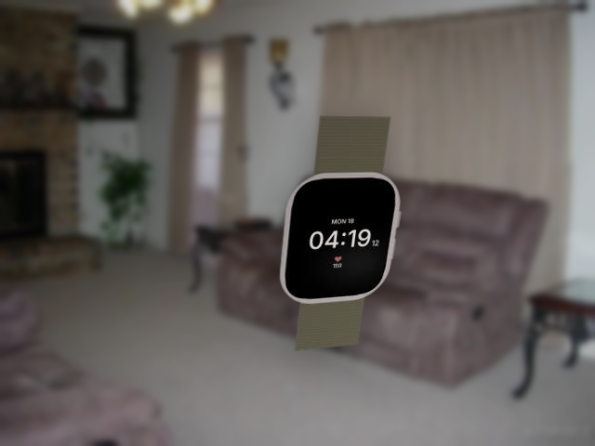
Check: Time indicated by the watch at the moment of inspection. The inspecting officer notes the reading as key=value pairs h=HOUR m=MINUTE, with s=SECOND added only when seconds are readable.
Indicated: h=4 m=19 s=12
